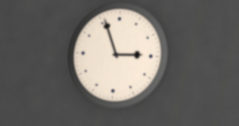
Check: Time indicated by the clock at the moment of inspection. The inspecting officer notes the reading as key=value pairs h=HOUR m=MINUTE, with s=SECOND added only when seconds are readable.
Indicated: h=2 m=56
